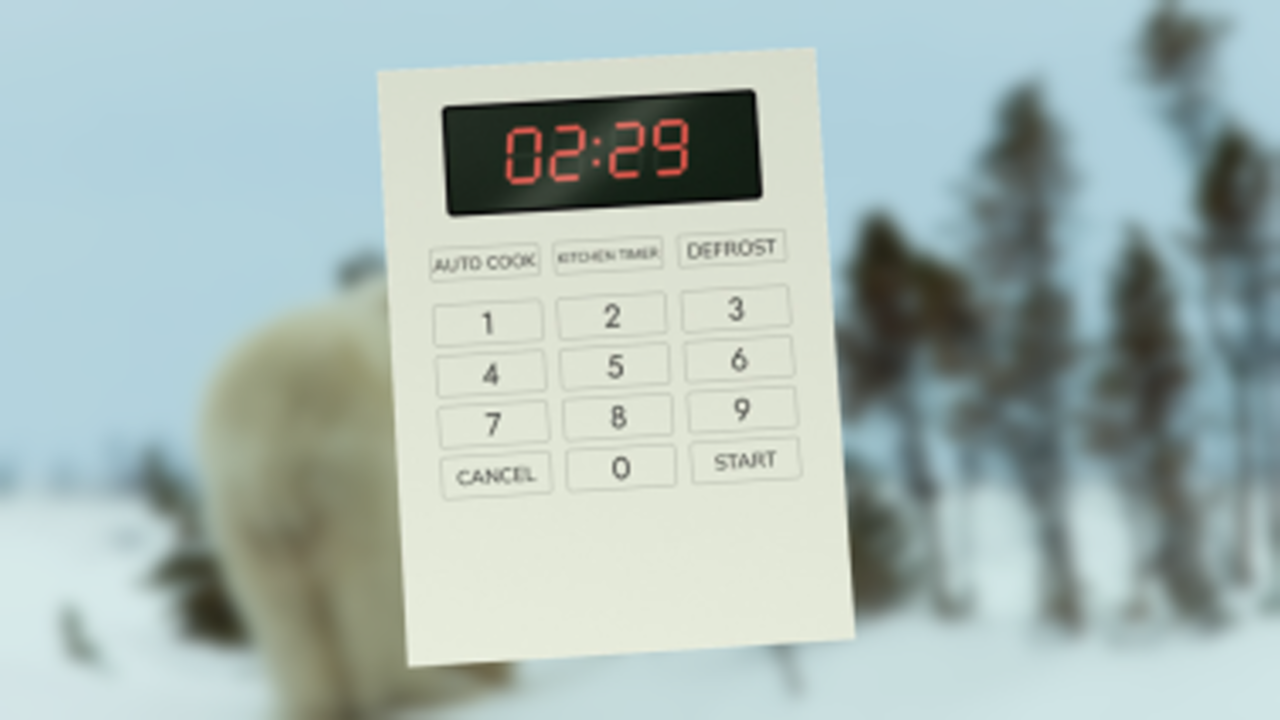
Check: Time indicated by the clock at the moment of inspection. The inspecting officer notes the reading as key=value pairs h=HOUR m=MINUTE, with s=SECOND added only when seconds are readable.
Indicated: h=2 m=29
